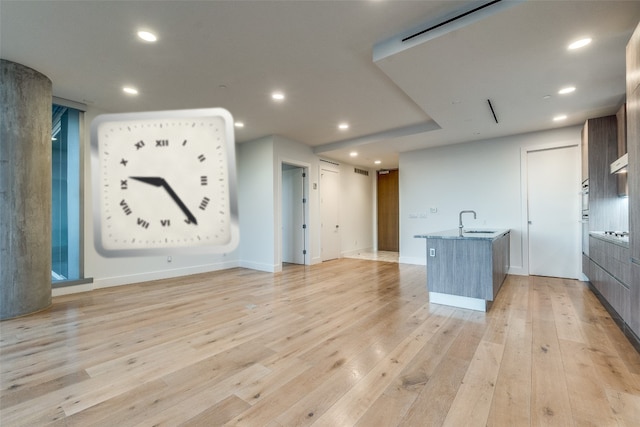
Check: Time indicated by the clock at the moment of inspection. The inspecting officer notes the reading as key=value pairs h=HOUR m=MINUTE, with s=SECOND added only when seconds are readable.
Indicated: h=9 m=24
